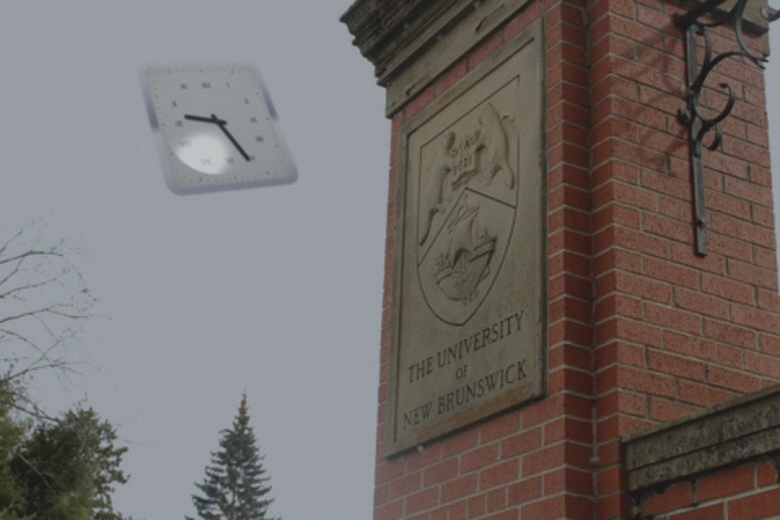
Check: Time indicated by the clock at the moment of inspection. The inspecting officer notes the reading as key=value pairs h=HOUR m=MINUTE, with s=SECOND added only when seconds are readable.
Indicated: h=9 m=26
